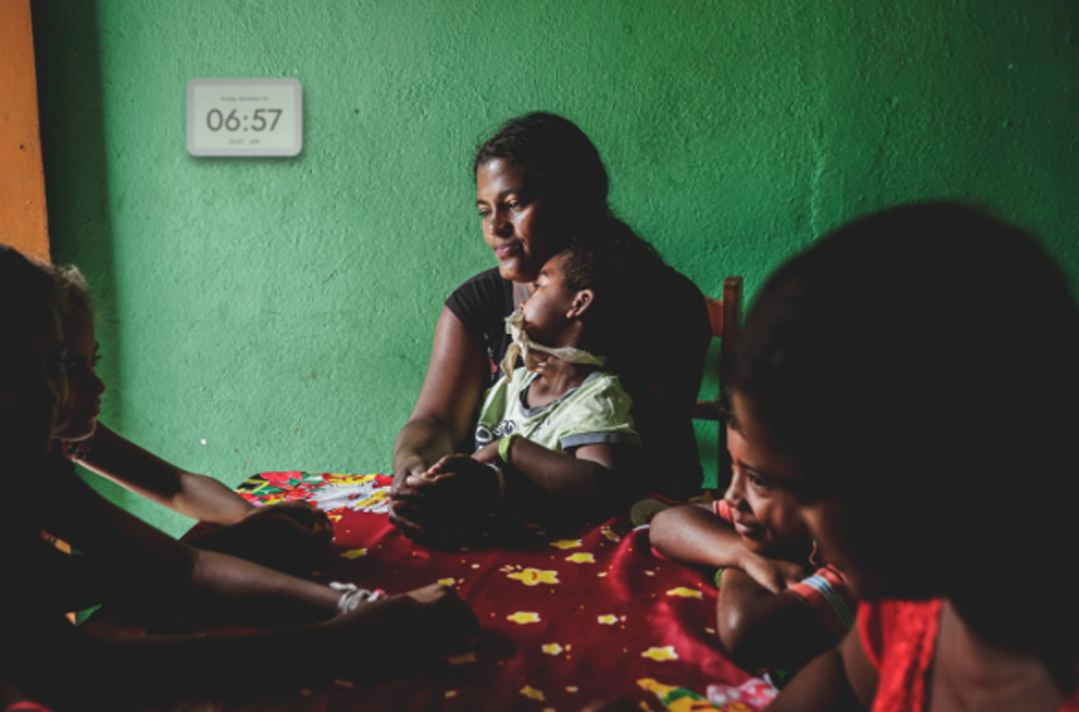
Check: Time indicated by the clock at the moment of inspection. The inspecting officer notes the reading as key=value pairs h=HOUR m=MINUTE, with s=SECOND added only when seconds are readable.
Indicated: h=6 m=57
